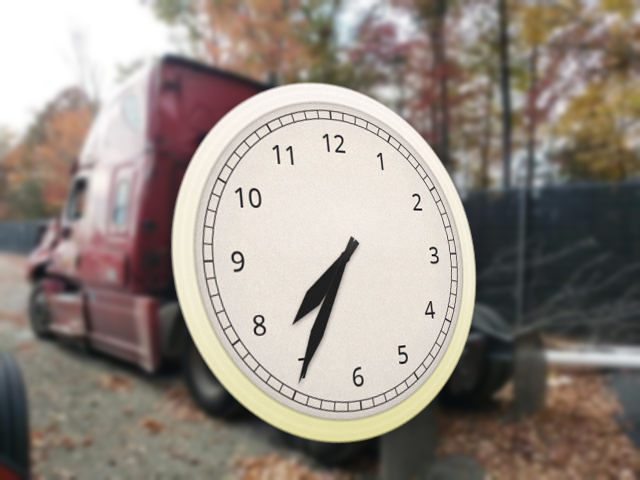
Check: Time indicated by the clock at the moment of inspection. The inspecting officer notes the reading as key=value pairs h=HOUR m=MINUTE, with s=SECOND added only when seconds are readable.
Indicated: h=7 m=35
